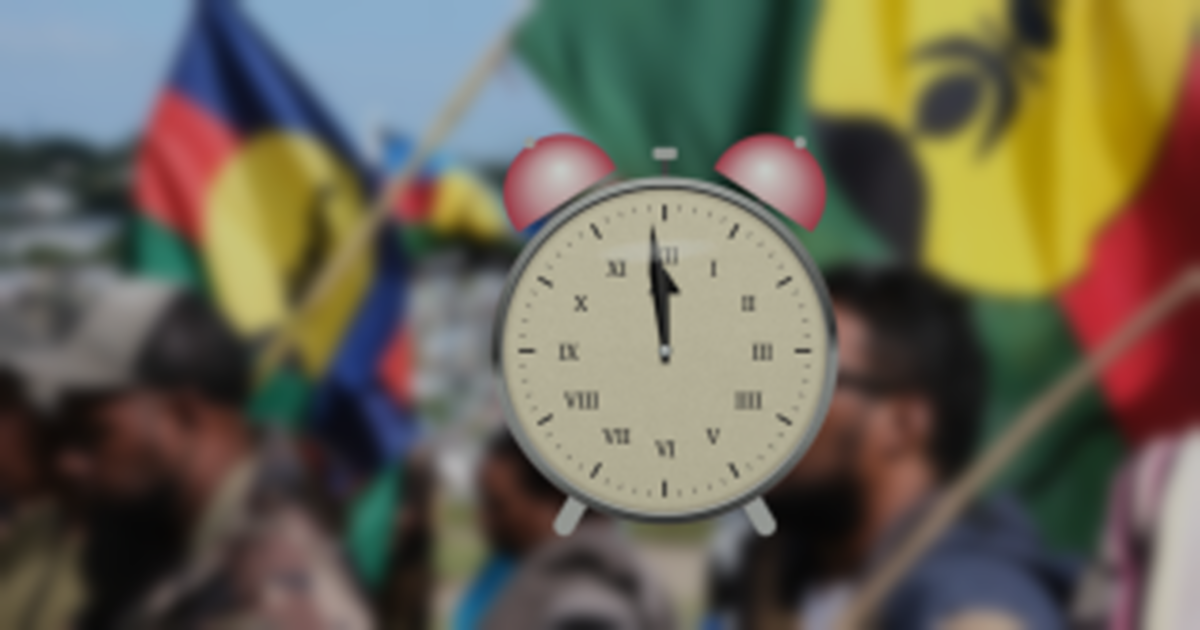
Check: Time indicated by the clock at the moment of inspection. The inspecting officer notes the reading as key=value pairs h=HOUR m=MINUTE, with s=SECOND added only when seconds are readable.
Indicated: h=11 m=59
